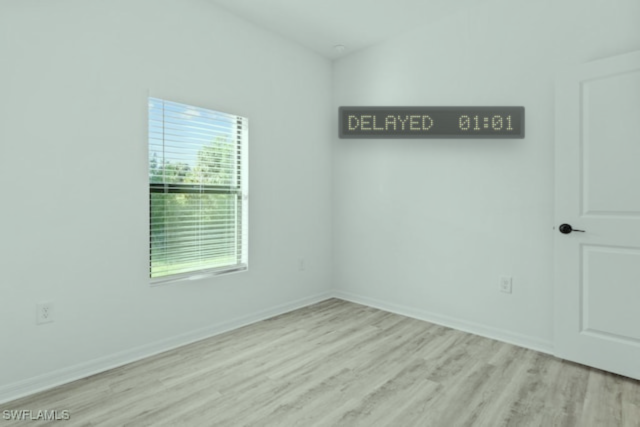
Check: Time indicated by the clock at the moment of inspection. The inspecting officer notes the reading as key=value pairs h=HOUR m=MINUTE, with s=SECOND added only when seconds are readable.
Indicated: h=1 m=1
